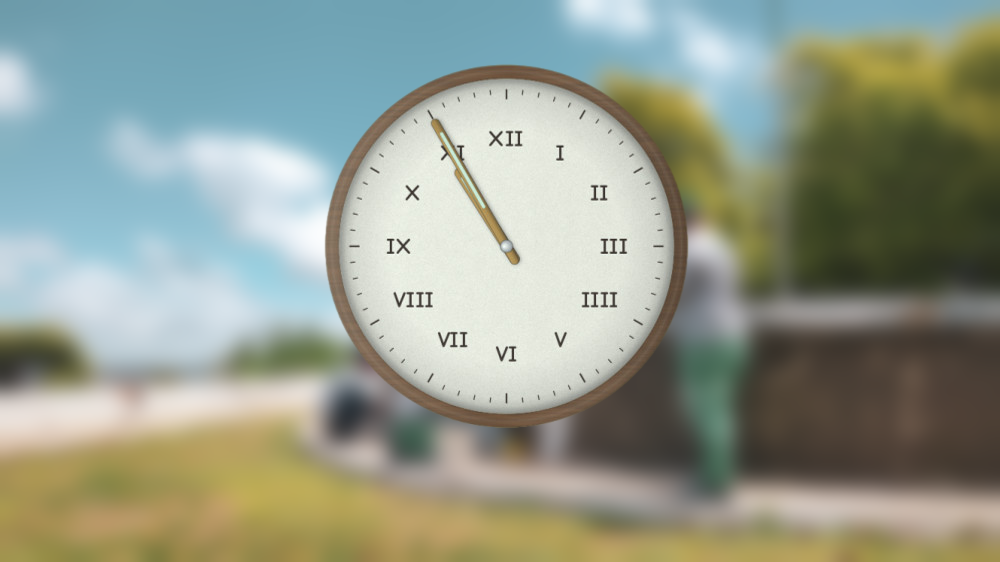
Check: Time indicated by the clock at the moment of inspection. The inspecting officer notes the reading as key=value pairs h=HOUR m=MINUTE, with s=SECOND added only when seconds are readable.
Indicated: h=10 m=55
